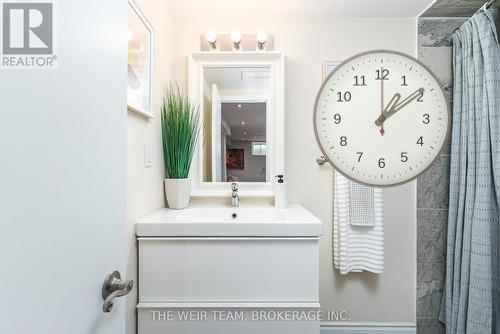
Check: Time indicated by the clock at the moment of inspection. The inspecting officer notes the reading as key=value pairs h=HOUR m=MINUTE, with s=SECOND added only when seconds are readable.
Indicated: h=1 m=9 s=0
